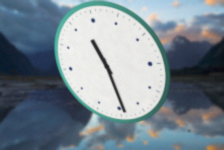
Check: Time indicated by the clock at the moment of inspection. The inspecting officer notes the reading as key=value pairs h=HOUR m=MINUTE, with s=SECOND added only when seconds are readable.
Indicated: h=11 m=29
